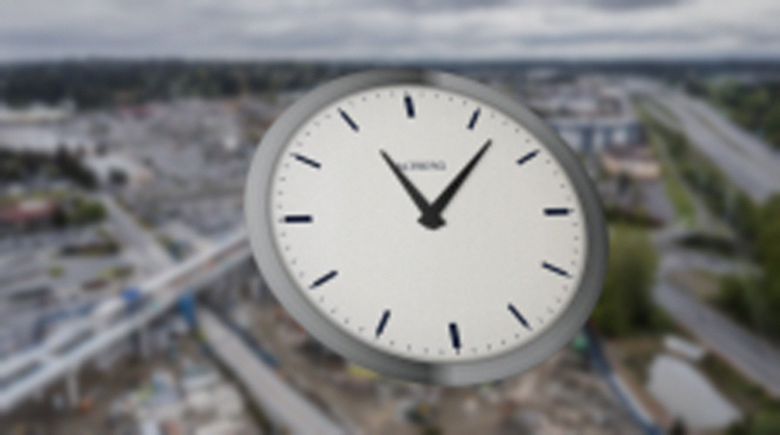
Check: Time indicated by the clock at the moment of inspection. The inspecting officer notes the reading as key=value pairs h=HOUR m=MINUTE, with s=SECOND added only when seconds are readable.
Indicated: h=11 m=7
